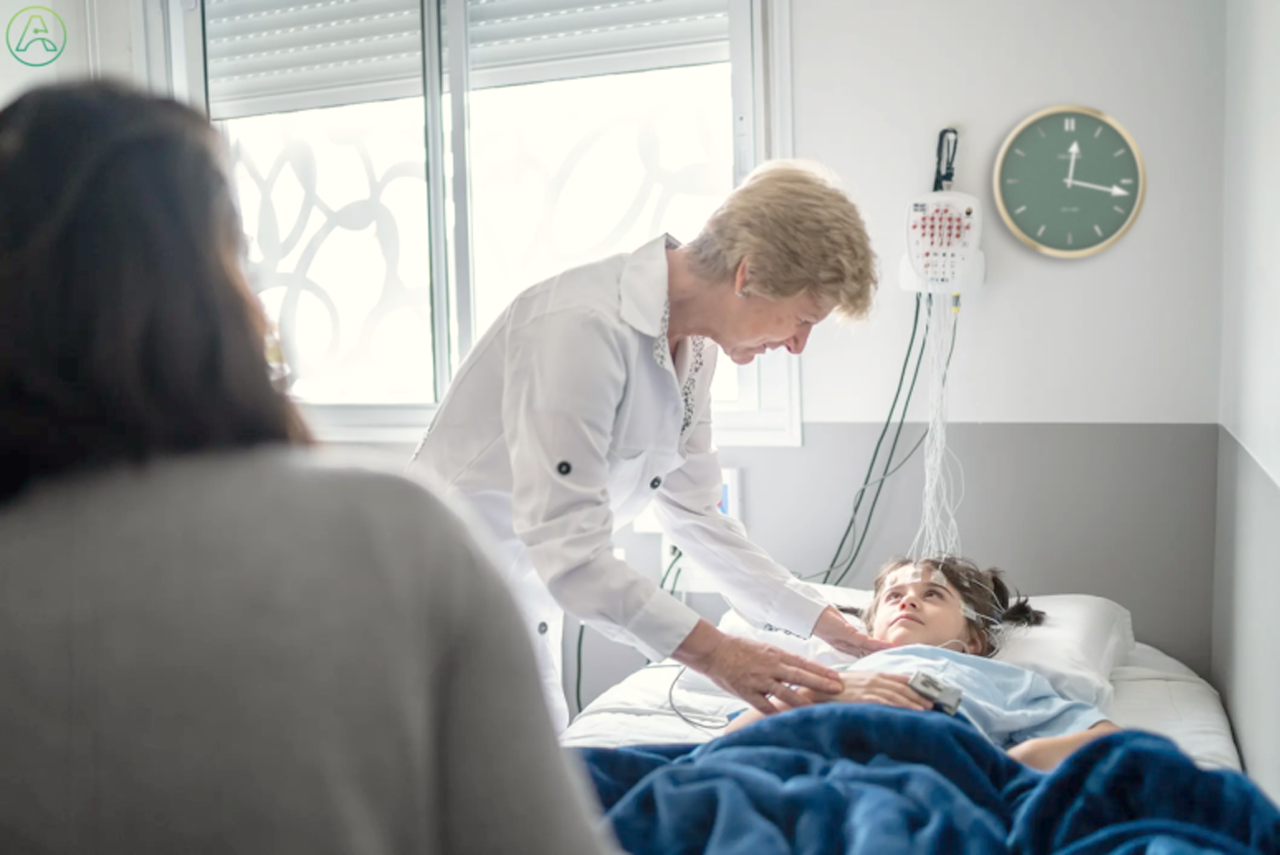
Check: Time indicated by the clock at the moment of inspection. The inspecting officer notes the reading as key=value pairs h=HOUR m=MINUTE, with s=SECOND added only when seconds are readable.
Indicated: h=12 m=17
